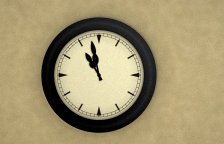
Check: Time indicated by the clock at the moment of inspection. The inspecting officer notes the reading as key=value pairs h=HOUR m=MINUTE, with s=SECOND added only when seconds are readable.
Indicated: h=10 m=58
